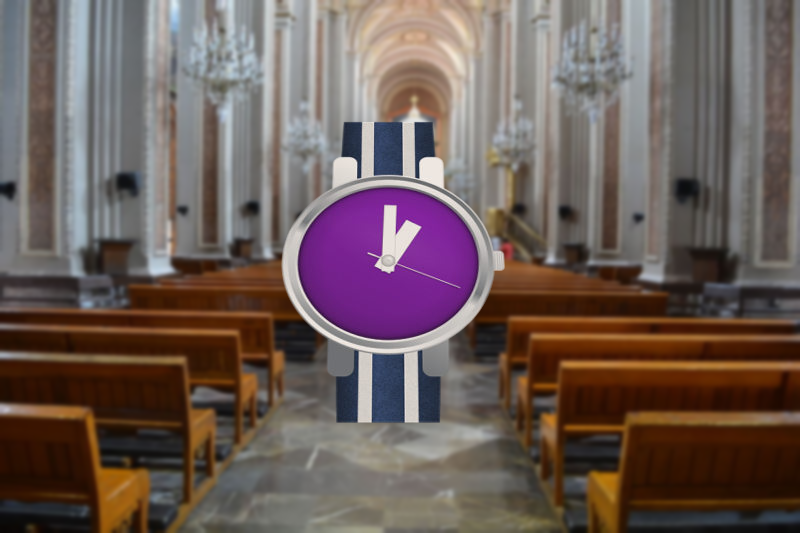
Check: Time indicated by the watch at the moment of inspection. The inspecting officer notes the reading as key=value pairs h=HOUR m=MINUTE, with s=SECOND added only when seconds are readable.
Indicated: h=1 m=0 s=19
